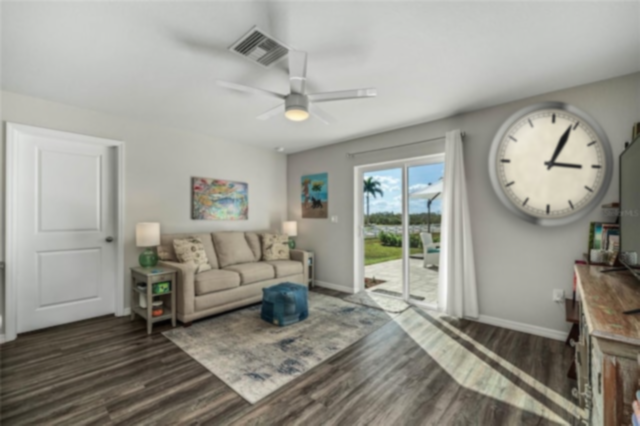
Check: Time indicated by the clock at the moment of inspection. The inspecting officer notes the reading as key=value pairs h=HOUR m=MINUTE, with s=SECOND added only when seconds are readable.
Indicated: h=3 m=4
